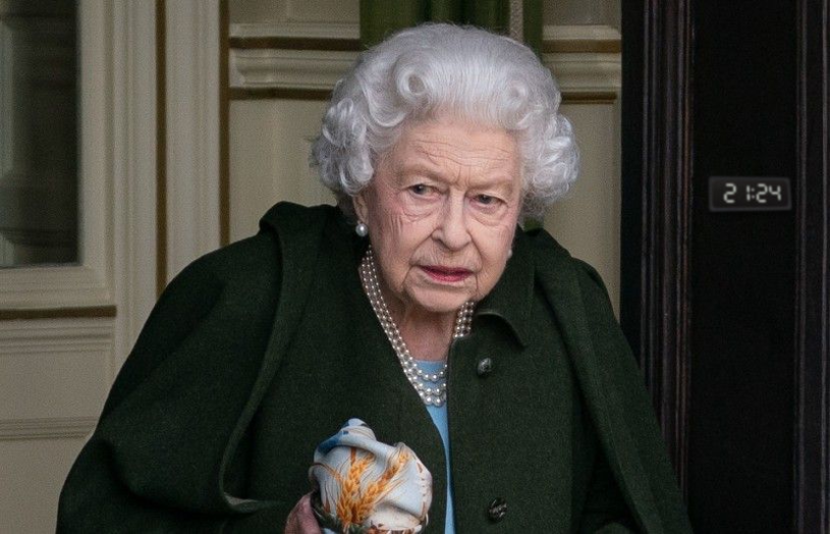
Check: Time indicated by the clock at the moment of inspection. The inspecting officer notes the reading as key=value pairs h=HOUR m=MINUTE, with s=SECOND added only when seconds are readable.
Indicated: h=21 m=24
